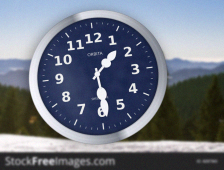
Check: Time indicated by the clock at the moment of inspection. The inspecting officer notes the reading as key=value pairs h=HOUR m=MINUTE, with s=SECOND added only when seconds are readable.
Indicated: h=1 m=29
